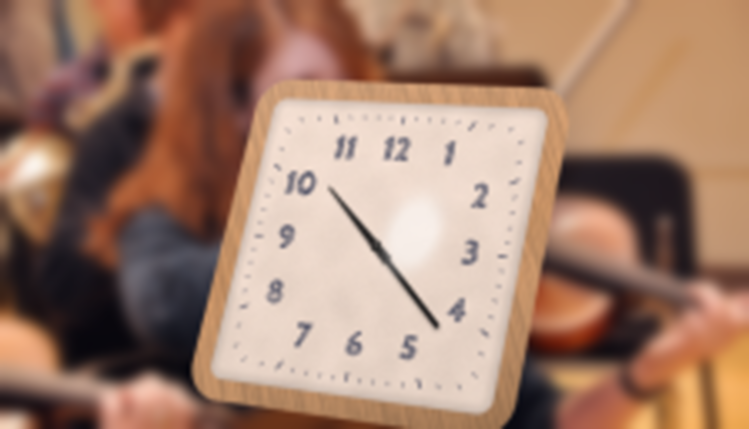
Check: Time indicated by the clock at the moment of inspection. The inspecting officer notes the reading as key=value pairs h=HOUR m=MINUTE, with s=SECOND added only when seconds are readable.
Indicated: h=10 m=22
